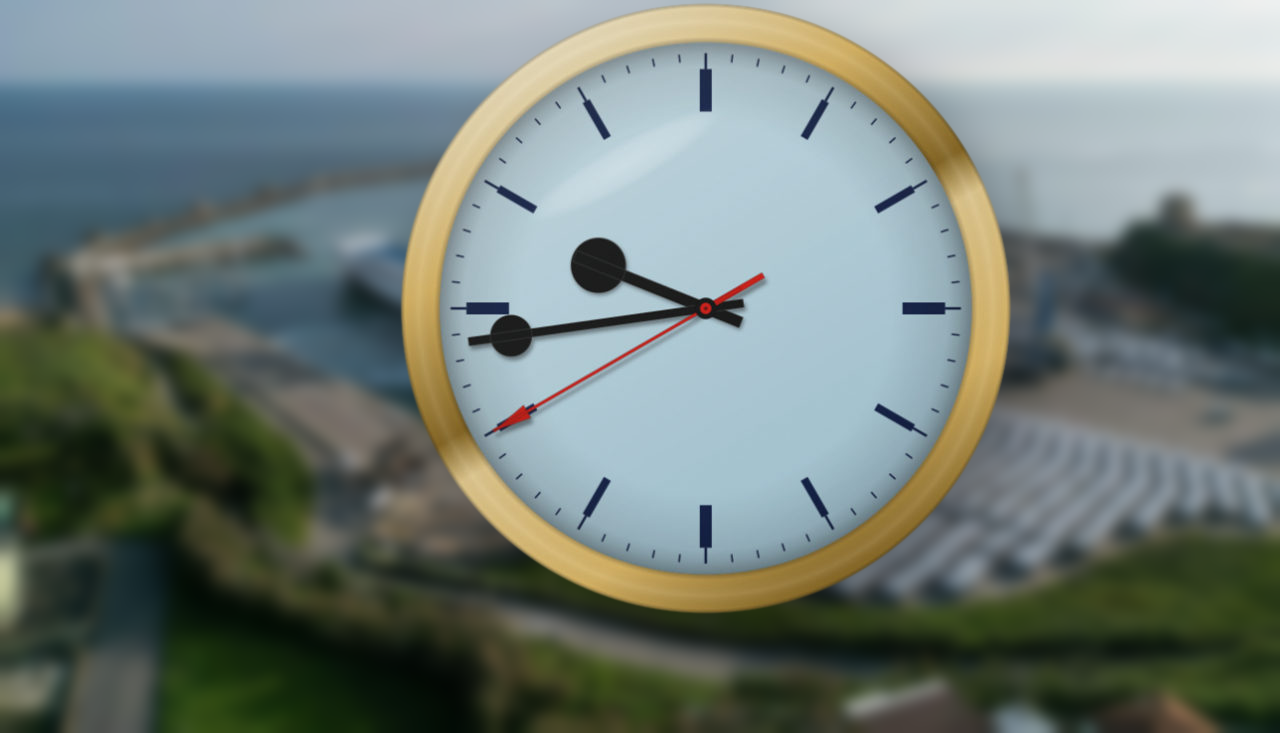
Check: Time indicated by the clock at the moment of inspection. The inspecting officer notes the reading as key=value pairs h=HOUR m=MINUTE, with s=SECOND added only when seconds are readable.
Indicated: h=9 m=43 s=40
